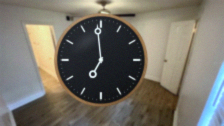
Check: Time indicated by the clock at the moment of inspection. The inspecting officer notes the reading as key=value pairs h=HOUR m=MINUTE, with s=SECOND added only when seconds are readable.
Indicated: h=6 m=59
